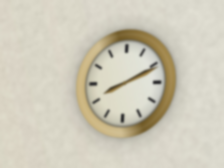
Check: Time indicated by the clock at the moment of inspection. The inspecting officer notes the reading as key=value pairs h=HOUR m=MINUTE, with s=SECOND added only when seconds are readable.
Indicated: h=8 m=11
